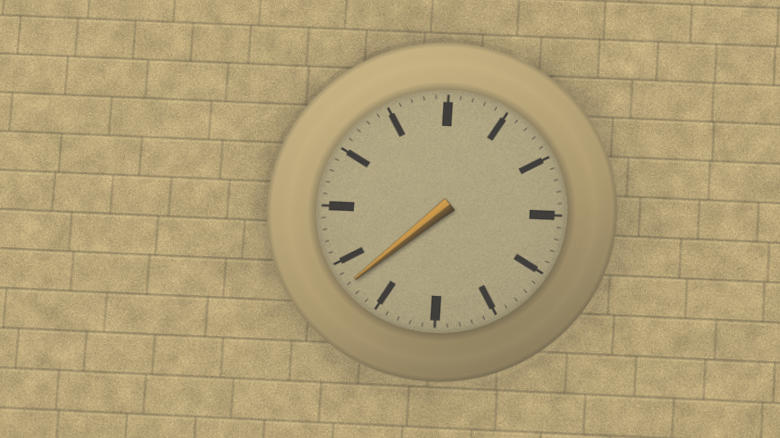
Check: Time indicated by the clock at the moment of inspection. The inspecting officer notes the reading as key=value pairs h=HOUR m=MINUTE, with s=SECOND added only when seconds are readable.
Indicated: h=7 m=38
